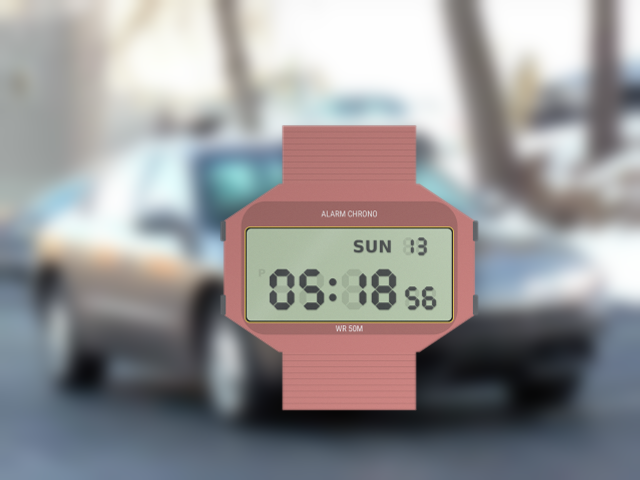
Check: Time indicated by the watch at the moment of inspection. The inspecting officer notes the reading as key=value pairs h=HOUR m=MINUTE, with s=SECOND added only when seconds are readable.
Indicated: h=5 m=18 s=56
